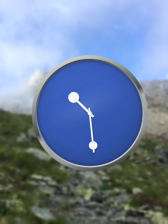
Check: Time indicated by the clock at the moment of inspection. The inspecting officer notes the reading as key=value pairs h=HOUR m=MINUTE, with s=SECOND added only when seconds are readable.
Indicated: h=10 m=29
